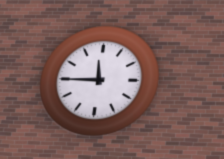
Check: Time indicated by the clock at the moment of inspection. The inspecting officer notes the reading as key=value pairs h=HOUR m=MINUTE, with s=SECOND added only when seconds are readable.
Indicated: h=11 m=45
